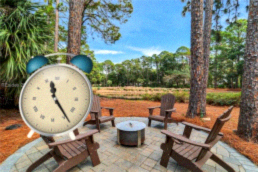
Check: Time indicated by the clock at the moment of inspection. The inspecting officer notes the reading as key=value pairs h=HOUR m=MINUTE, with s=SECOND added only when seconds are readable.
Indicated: h=11 m=24
